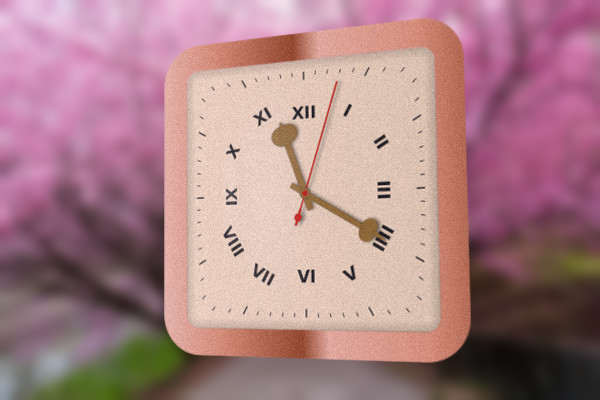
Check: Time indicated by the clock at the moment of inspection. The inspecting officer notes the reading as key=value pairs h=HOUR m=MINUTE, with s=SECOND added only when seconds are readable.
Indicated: h=11 m=20 s=3
